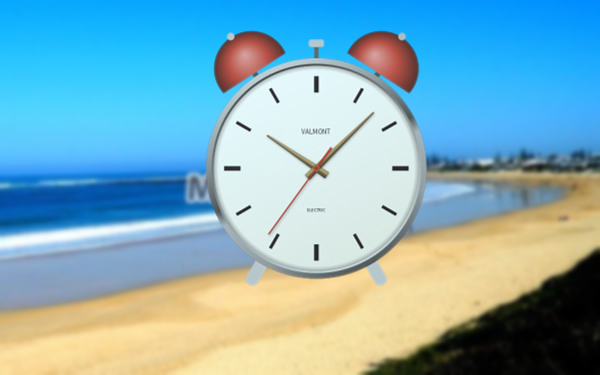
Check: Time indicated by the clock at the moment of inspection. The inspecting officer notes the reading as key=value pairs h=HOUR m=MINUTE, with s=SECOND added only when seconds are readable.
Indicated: h=10 m=7 s=36
